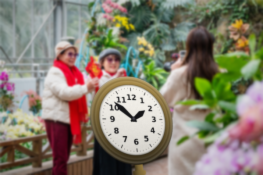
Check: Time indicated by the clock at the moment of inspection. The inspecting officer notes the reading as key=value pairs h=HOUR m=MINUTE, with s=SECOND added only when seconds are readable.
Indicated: h=1 m=52
